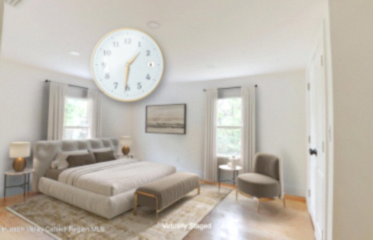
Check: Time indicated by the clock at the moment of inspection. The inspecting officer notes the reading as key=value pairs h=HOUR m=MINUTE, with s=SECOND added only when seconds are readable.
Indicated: h=1 m=31
